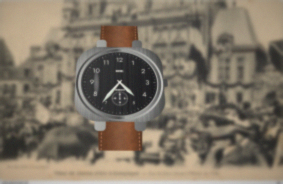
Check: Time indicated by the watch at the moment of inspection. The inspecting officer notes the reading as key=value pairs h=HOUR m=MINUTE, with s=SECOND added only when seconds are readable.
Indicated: h=4 m=36
